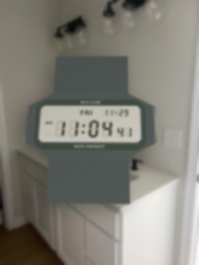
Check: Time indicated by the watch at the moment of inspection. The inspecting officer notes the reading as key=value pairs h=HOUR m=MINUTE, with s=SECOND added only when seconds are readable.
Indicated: h=11 m=4 s=41
